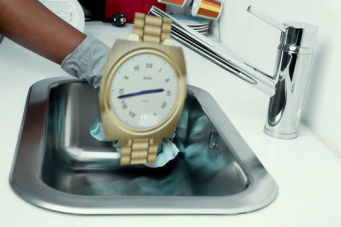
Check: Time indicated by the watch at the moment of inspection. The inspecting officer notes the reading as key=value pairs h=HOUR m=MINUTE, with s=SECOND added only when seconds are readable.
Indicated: h=2 m=43
